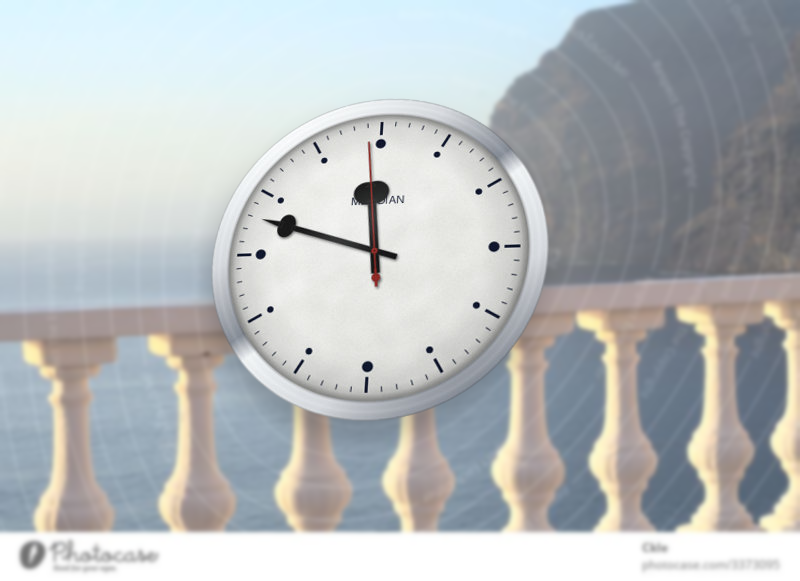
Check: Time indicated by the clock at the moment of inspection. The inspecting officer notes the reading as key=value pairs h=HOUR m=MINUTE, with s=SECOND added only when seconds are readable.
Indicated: h=11 m=47 s=59
